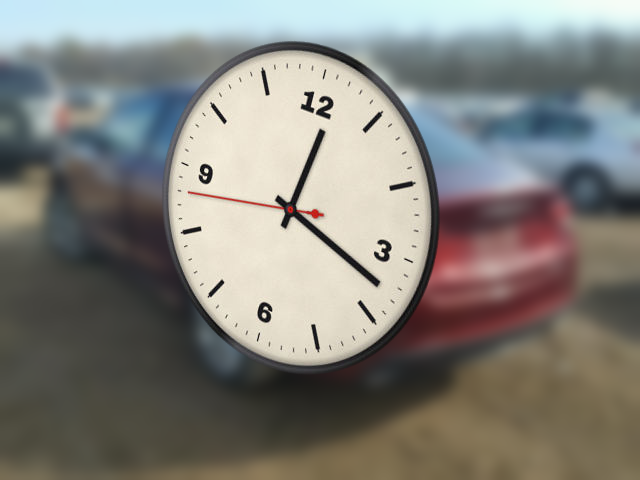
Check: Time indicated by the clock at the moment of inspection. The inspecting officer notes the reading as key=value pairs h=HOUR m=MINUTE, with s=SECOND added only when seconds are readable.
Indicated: h=12 m=17 s=43
